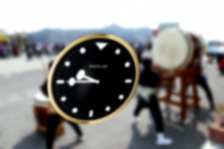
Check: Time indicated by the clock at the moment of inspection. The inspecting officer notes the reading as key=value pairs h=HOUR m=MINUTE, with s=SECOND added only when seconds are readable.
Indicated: h=9 m=45
